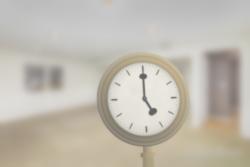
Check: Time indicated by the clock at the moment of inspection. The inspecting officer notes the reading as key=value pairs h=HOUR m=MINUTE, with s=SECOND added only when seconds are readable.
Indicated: h=5 m=0
